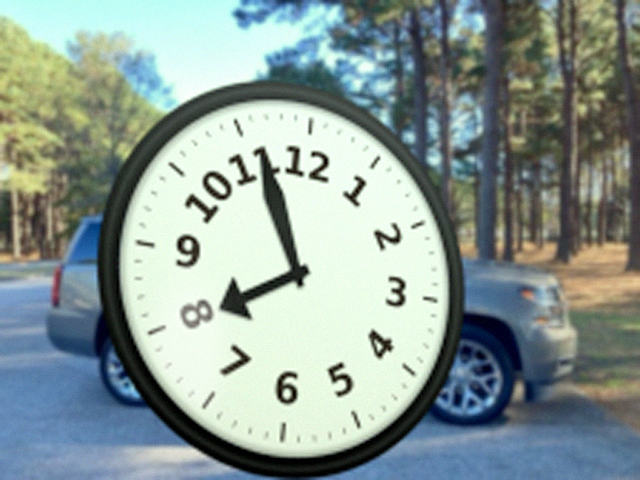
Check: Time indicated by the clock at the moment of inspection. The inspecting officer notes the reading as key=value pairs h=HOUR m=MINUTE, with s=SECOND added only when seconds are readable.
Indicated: h=7 m=56
